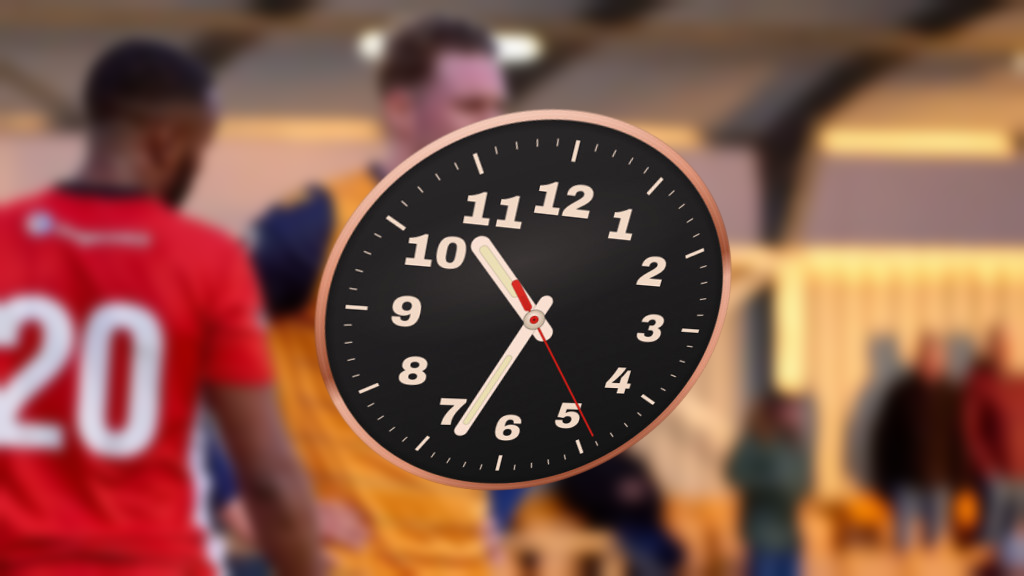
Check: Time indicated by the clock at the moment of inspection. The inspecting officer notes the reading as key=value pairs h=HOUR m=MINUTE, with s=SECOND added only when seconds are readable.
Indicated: h=10 m=33 s=24
